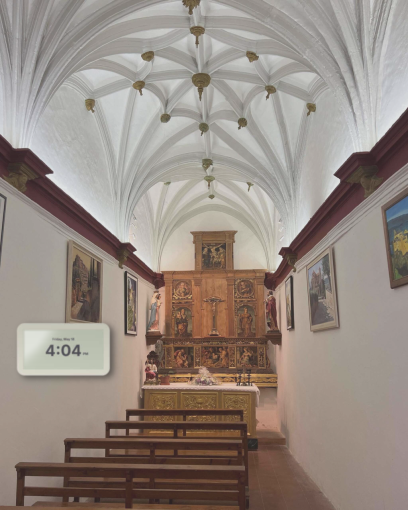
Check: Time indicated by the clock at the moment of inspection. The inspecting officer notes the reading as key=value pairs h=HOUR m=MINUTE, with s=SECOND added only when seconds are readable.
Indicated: h=4 m=4
